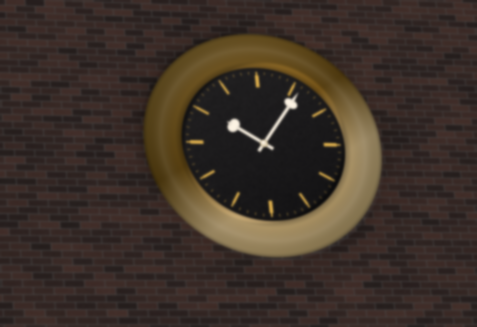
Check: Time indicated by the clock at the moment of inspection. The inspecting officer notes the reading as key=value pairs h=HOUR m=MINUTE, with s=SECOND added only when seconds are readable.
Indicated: h=10 m=6
